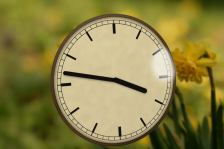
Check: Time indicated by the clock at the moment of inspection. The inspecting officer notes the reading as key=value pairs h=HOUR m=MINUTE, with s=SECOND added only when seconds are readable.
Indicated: h=3 m=47
